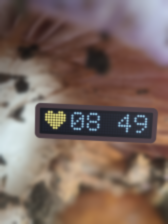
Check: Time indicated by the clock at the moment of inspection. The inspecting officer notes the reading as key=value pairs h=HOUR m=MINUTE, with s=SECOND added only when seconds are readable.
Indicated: h=8 m=49
